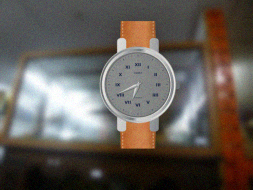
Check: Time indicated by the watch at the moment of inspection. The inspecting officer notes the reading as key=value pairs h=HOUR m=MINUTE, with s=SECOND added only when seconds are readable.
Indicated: h=6 m=41
